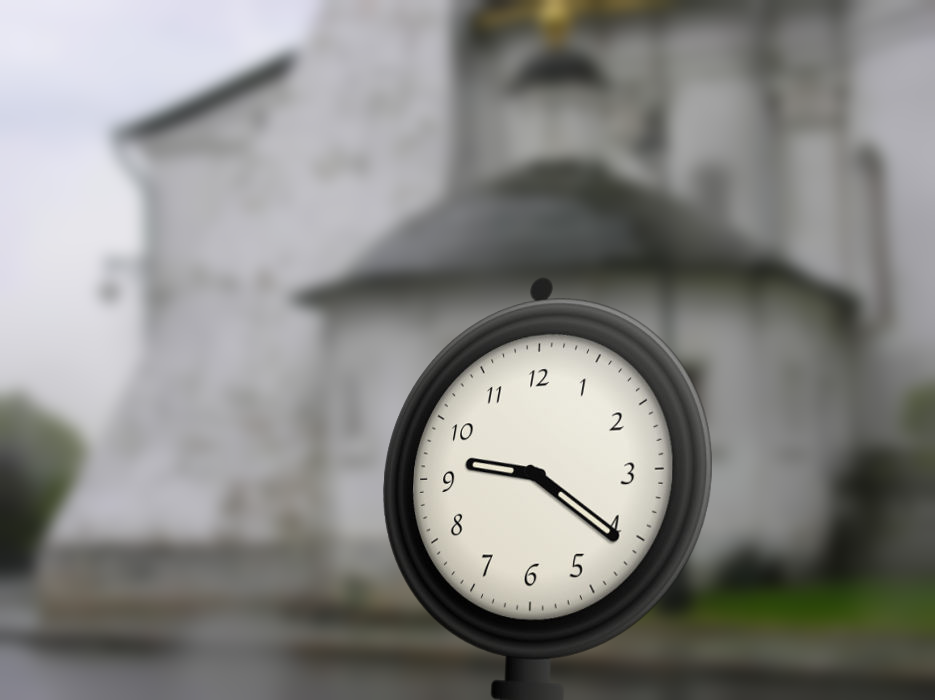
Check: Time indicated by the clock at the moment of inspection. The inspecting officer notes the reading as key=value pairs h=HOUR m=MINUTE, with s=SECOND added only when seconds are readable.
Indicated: h=9 m=21
